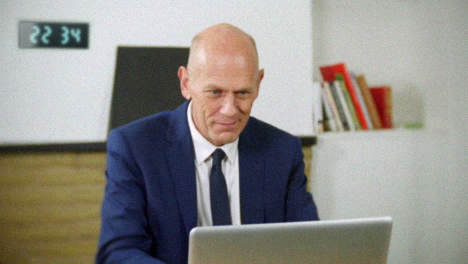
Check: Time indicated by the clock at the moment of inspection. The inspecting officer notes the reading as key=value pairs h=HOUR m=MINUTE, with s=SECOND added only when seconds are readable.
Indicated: h=22 m=34
